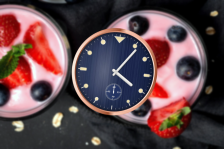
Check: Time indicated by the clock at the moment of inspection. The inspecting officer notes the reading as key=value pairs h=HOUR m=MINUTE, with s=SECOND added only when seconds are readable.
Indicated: h=4 m=6
